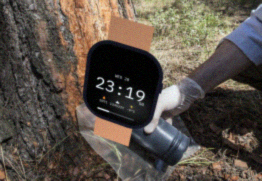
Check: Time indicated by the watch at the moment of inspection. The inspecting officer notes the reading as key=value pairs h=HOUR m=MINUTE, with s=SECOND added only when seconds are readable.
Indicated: h=23 m=19
